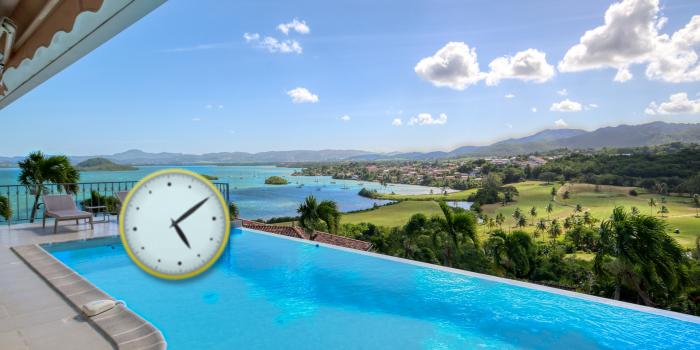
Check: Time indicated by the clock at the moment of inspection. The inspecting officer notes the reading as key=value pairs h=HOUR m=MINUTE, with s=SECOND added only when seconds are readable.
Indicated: h=5 m=10
